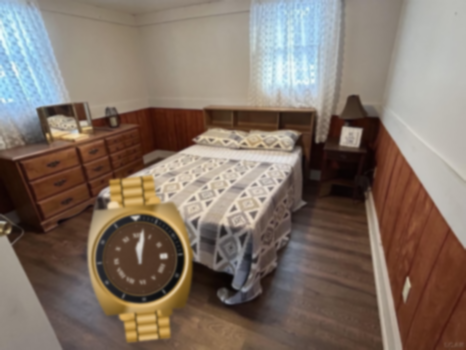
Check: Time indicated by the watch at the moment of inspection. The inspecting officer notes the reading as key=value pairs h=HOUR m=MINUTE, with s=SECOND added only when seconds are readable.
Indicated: h=12 m=2
